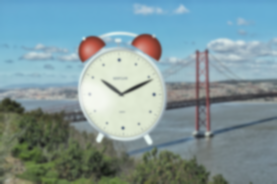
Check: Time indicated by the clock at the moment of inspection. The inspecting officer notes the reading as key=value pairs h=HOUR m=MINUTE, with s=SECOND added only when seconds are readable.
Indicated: h=10 m=11
